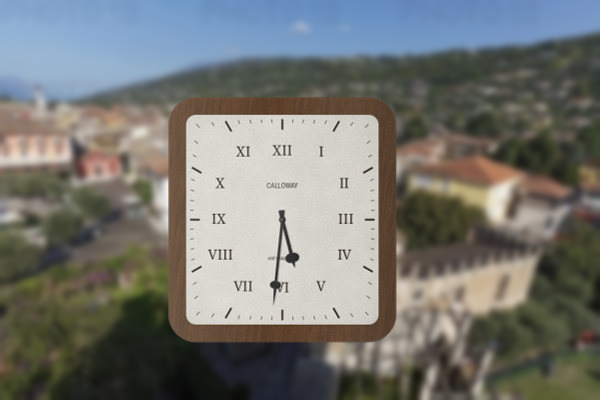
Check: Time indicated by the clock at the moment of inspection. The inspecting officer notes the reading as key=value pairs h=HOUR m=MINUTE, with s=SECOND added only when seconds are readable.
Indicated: h=5 m=31
